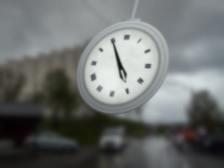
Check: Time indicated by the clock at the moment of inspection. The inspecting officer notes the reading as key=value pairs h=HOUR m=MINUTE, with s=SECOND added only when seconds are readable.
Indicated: h=4 m=55
